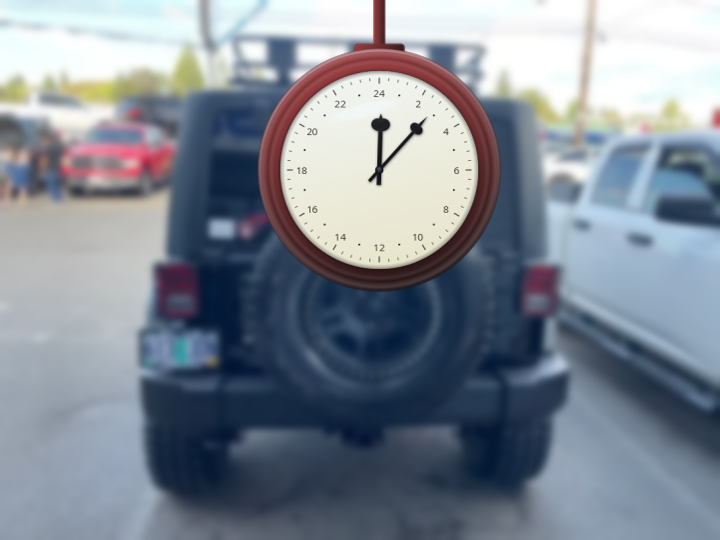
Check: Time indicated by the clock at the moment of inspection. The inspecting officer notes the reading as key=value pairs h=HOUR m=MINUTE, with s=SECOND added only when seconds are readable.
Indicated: h=0 m=7
